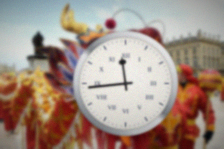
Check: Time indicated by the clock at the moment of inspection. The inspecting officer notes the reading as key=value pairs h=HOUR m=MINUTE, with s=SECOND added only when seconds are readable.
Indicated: h=11 m=44
